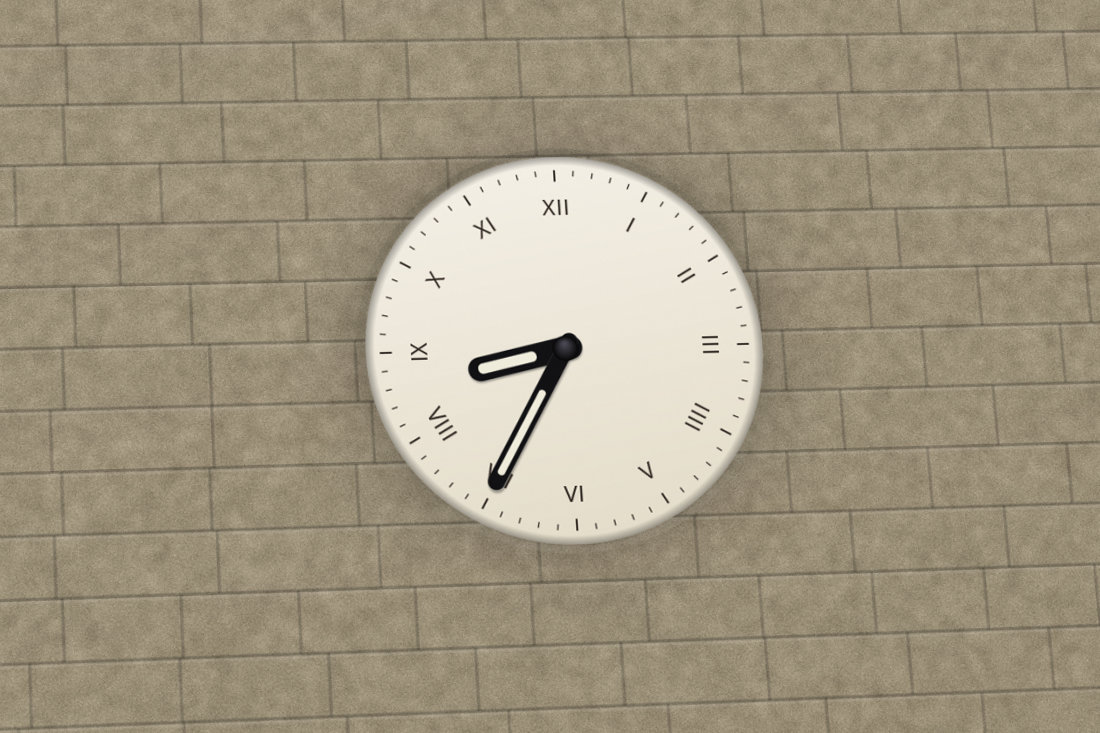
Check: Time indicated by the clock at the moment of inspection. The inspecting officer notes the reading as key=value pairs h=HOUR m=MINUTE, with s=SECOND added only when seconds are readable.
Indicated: h=8 m=35
